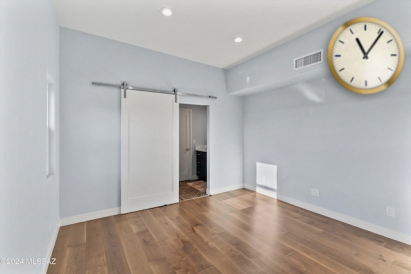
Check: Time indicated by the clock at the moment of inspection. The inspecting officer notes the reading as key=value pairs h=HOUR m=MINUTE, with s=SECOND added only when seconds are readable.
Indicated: h=11 m=6
